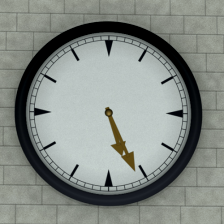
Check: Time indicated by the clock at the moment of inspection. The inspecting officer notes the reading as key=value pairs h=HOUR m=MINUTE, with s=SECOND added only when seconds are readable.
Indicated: h=5 m=26
